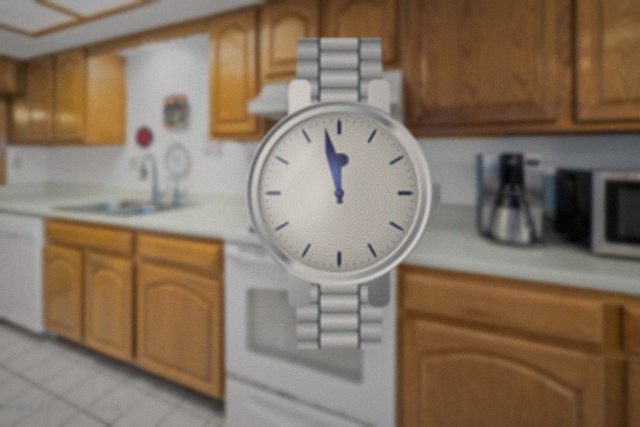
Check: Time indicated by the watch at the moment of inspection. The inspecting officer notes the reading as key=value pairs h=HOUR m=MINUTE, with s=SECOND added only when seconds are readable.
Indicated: h=11 m=58
